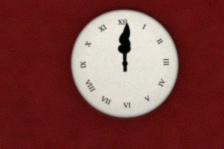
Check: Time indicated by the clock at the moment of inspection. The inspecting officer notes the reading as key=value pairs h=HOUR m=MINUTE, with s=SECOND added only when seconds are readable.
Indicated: h=12 m=1
